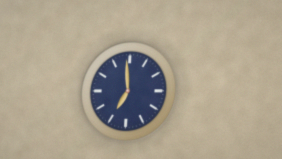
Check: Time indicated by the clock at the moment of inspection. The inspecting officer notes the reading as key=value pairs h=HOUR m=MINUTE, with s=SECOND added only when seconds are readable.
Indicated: h=6 m=59
